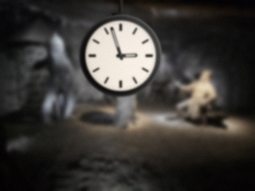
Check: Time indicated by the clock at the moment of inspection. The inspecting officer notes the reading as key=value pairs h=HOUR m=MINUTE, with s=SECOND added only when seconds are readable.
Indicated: h=2 m=57
